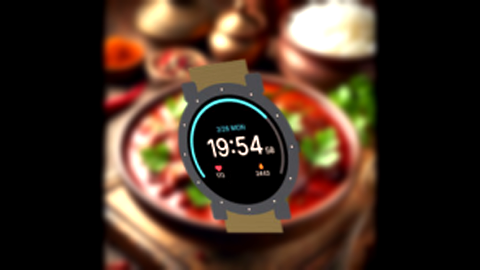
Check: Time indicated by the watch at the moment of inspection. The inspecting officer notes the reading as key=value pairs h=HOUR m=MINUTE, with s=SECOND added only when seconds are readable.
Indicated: h=19 m=54
